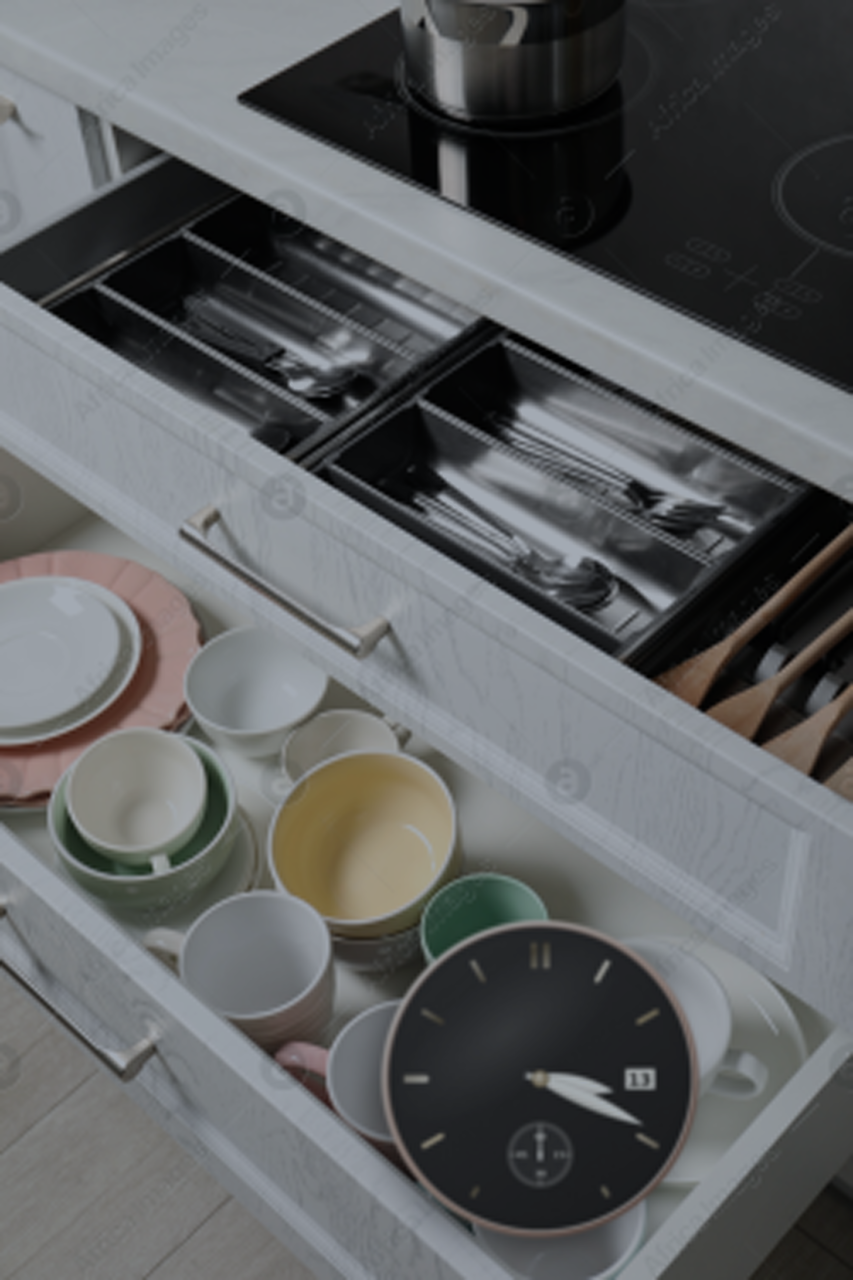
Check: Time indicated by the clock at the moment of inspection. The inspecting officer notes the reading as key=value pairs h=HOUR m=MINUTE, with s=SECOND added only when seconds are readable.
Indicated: h=3 m=19
